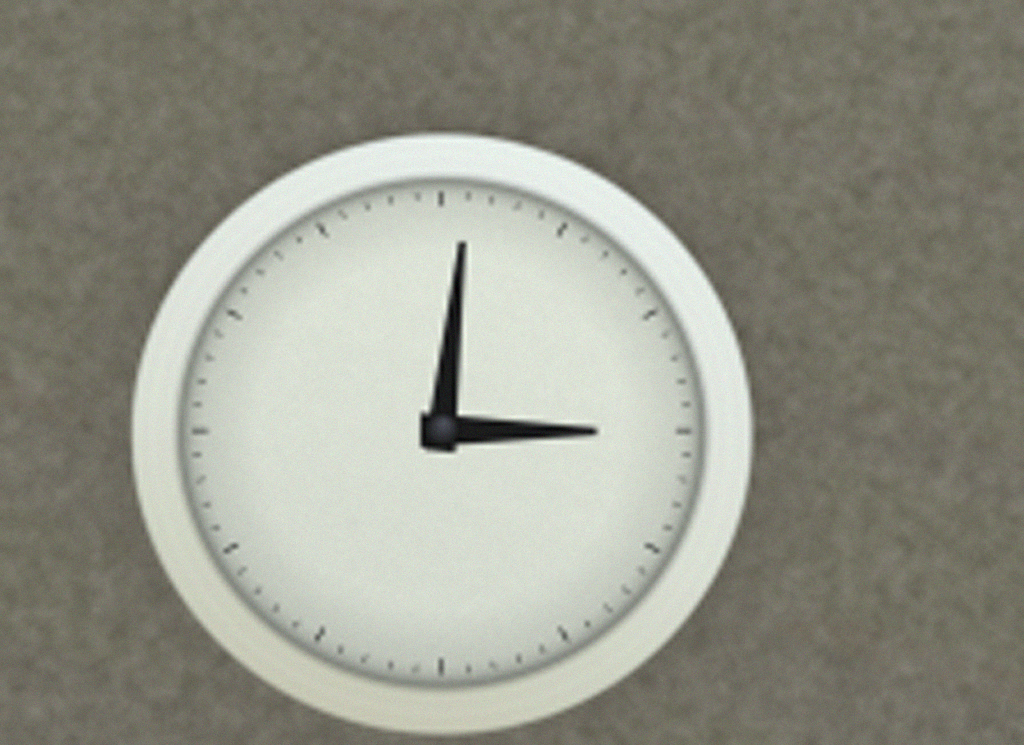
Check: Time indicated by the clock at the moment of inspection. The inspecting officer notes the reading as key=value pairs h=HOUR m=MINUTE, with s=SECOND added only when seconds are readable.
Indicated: h=3 m=1
